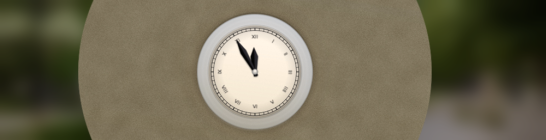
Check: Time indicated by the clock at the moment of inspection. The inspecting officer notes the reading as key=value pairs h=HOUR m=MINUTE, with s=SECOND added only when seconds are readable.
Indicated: h=11 m=55
